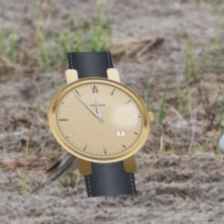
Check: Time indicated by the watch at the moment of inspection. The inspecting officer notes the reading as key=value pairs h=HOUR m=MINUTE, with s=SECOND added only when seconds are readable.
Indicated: h=11 m=54
